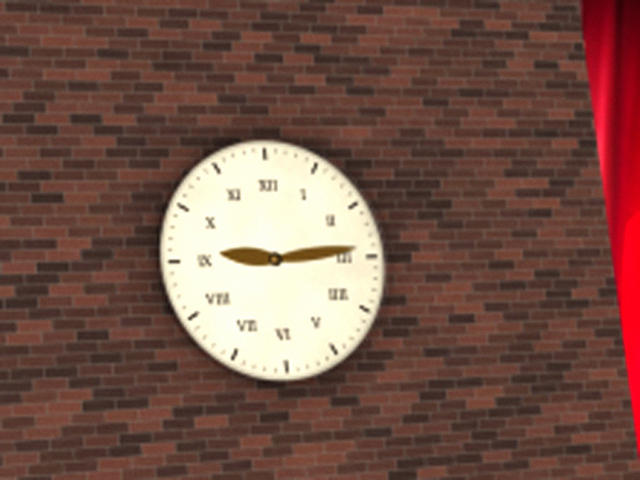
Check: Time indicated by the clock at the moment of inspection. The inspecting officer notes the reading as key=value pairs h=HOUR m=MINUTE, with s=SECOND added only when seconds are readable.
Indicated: h=9 m=14
